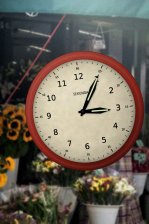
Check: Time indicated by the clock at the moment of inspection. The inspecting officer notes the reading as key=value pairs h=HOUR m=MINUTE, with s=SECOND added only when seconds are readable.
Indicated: h=3 m=5
